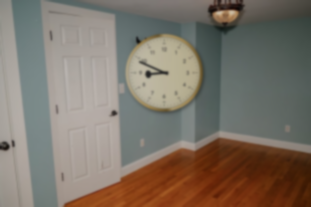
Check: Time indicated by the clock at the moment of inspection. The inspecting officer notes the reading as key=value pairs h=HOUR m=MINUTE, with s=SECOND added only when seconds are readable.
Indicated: h=8 m=49
